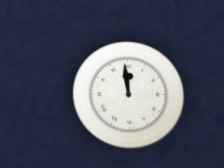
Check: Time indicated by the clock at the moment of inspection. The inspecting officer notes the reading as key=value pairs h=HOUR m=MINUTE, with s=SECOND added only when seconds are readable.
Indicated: h=11 m=59
